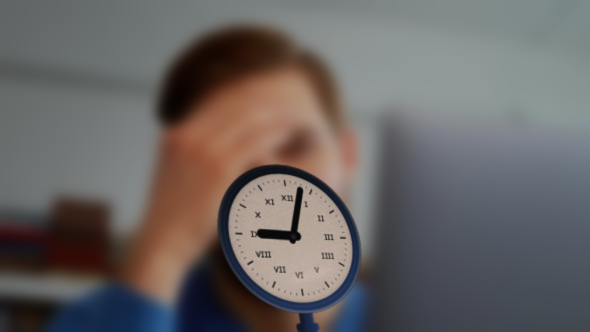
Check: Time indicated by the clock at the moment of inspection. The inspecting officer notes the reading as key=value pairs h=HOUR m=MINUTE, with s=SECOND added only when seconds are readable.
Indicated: h=9 m=3
